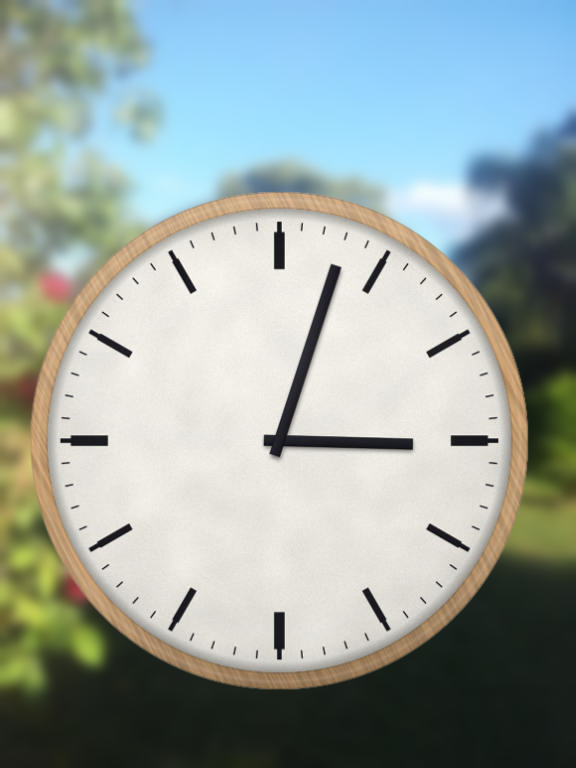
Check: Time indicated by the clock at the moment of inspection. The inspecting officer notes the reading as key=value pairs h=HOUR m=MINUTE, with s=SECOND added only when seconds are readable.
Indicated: h=3 m=3
